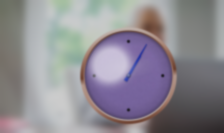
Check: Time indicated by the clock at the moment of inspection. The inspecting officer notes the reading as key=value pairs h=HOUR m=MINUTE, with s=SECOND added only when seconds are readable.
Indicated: h=1 m=5
